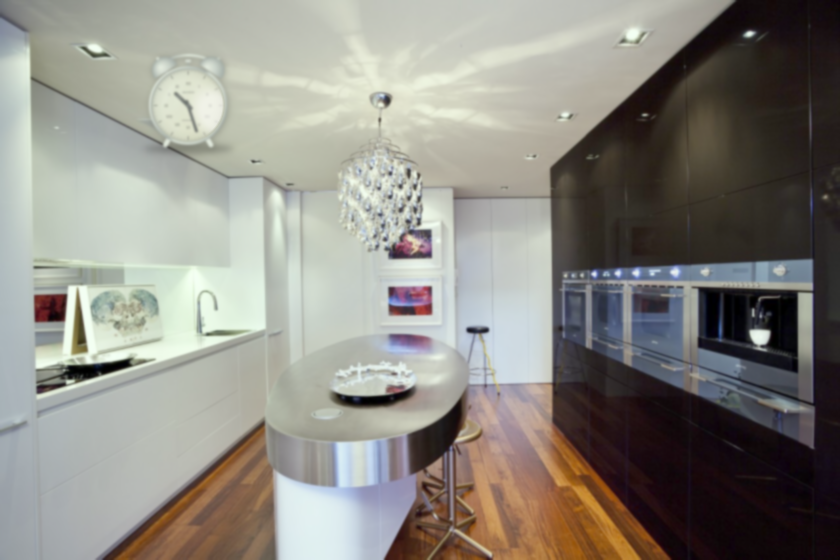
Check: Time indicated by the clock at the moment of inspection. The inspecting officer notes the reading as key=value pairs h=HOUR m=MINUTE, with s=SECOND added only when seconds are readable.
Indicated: h=10 m=27
